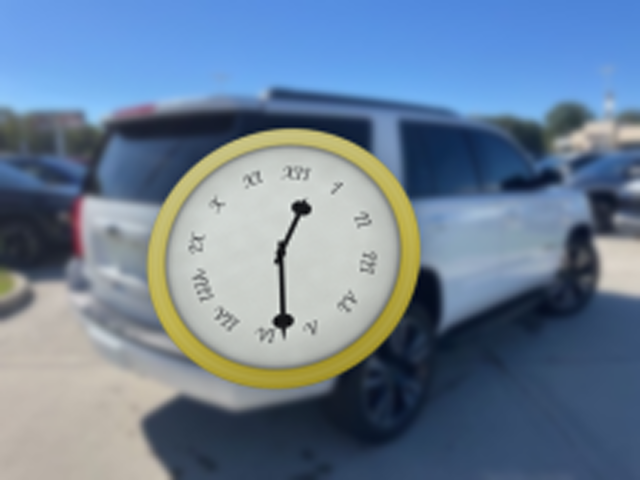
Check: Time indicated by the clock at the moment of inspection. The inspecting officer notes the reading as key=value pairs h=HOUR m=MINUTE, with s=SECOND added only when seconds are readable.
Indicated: h=12 m=28
